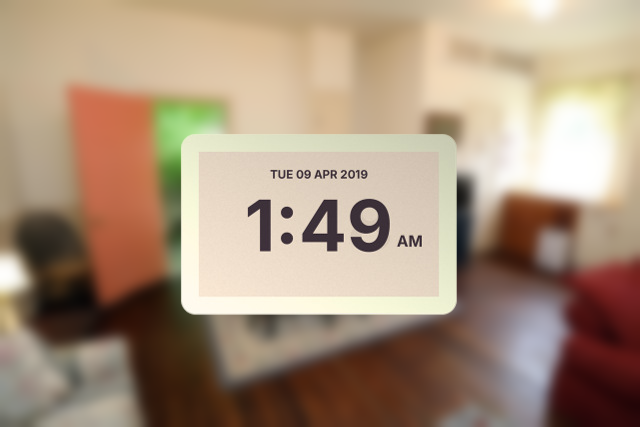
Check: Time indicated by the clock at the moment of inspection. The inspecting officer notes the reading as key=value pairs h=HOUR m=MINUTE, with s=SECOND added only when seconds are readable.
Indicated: h=1 m=49
